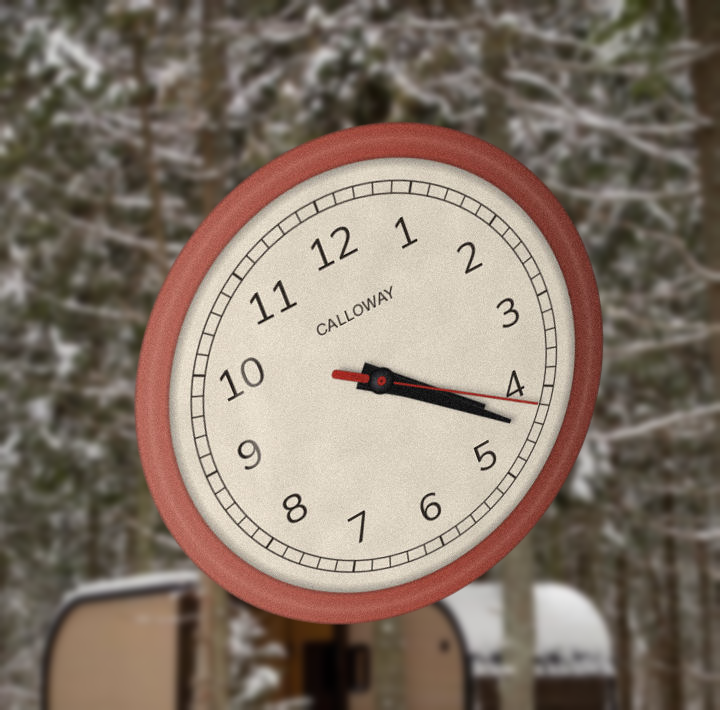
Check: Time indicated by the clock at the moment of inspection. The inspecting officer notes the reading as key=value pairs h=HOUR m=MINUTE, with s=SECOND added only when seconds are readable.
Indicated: h=4 m=22 s=21
